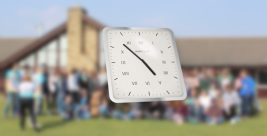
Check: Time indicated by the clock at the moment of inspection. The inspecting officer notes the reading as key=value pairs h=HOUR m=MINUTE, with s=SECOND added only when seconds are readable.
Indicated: h=4 m=53
